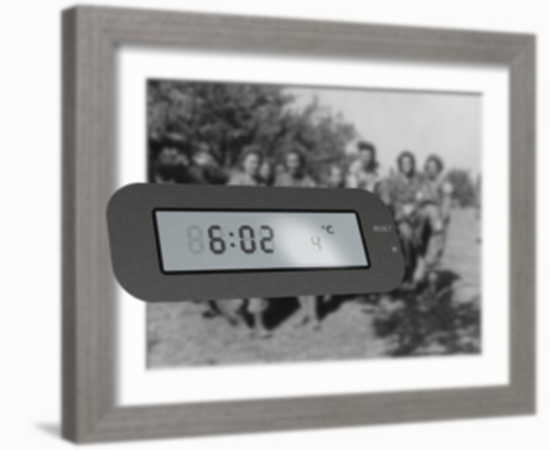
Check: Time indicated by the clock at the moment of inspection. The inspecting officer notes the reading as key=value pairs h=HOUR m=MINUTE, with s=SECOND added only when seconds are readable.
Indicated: h=6 m=2
